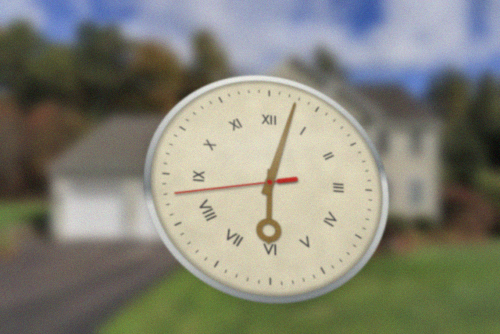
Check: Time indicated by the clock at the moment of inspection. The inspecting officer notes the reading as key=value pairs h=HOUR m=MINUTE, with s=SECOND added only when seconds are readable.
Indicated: h=6 m=2 s=43
